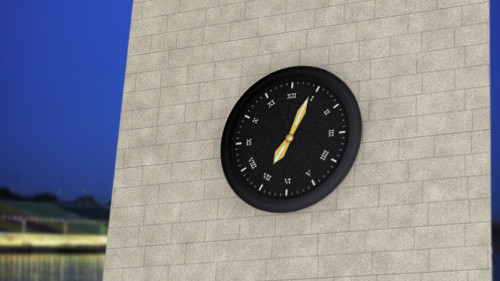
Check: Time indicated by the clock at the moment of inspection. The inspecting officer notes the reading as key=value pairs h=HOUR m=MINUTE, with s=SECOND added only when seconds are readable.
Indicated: h=7 m=4
